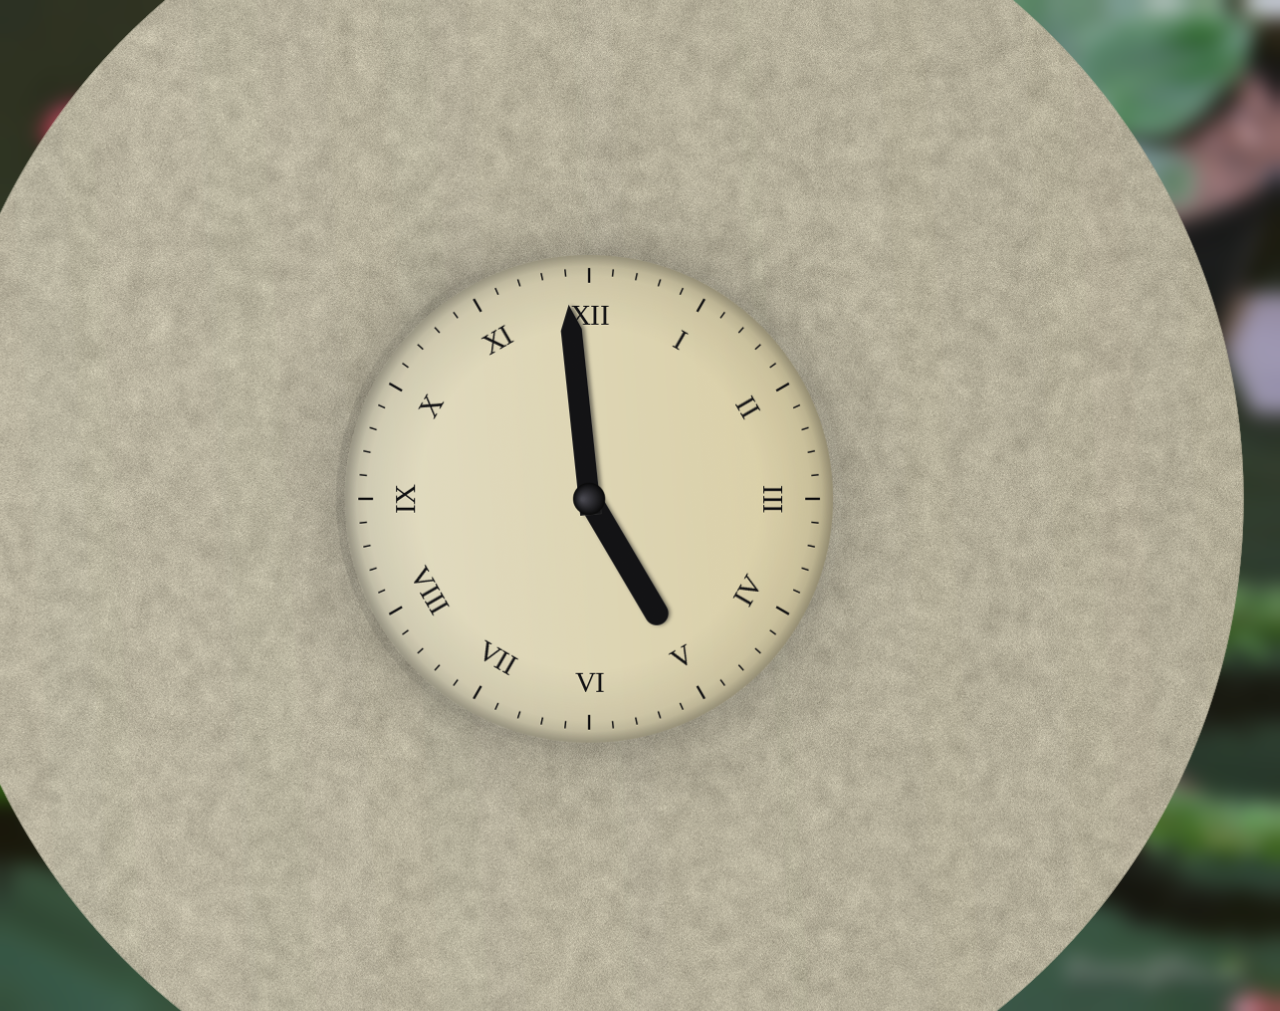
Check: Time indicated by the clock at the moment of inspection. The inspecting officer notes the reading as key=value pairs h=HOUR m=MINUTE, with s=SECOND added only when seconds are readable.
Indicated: h=4 m=59
